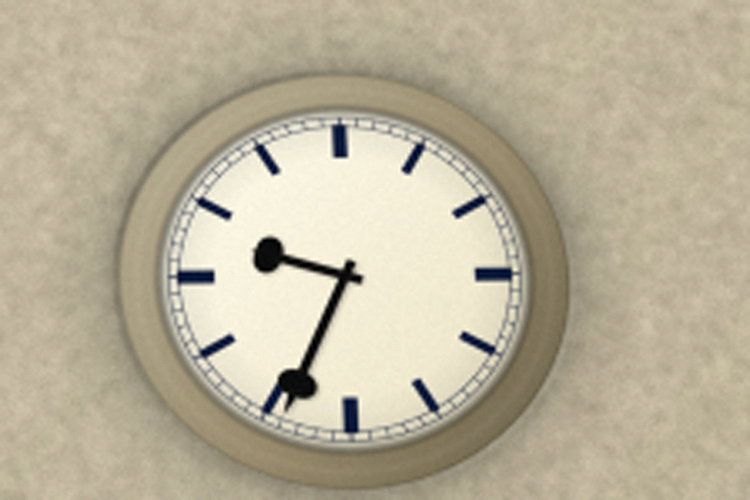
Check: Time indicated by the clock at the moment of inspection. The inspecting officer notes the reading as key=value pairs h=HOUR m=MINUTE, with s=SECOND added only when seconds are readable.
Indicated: h=9 m=34
